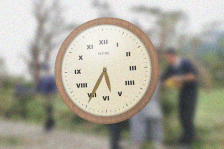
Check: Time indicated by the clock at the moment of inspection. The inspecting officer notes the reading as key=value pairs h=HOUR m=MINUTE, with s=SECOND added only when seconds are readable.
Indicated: h=5 m=35
